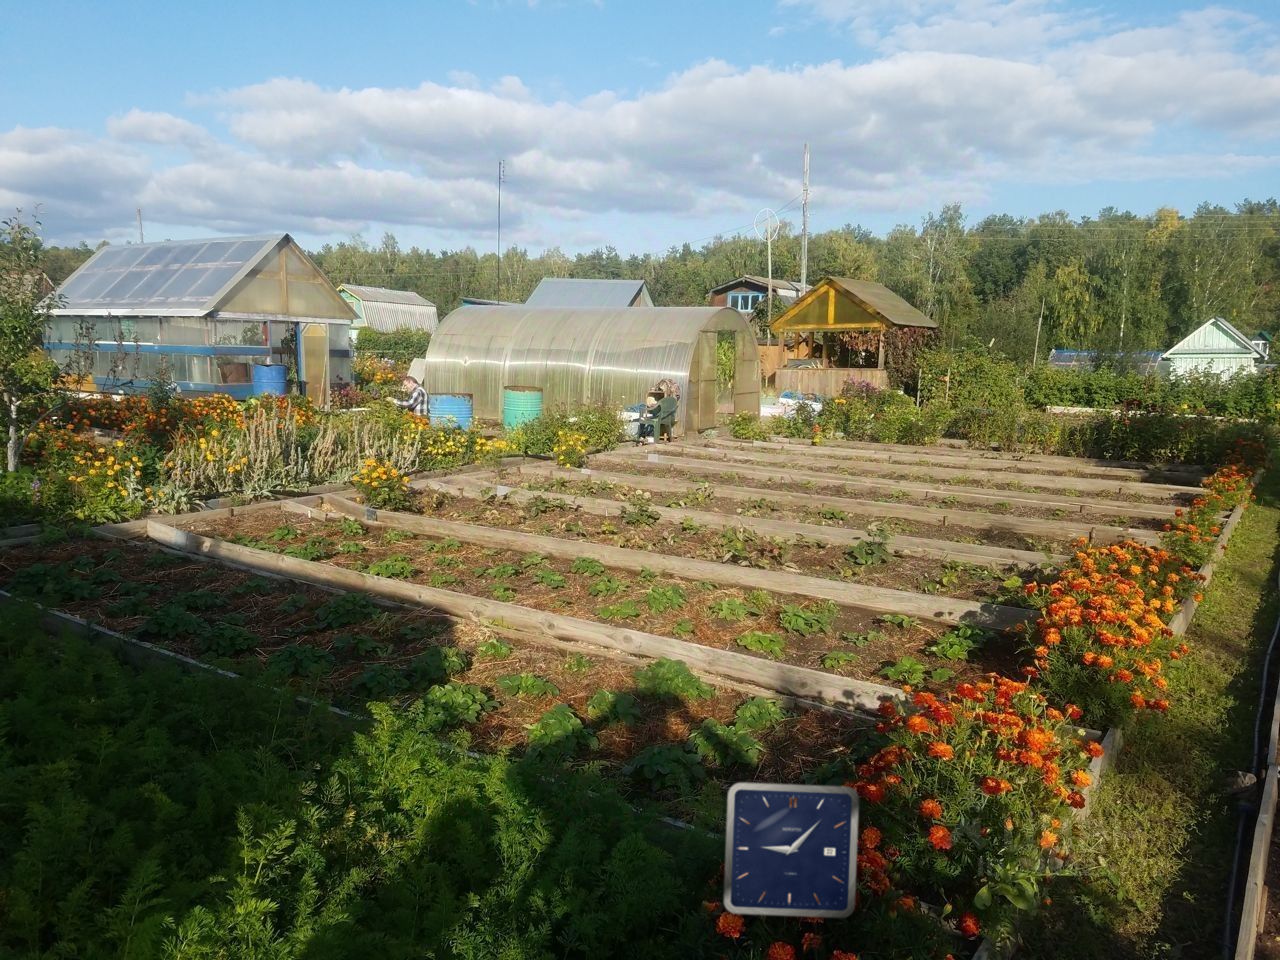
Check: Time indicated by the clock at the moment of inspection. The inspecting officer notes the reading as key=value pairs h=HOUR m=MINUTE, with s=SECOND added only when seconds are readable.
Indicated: h=9 m=7
